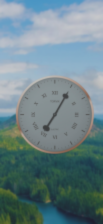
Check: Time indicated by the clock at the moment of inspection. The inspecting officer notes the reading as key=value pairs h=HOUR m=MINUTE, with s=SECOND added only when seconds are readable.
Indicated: h=7 m=5
